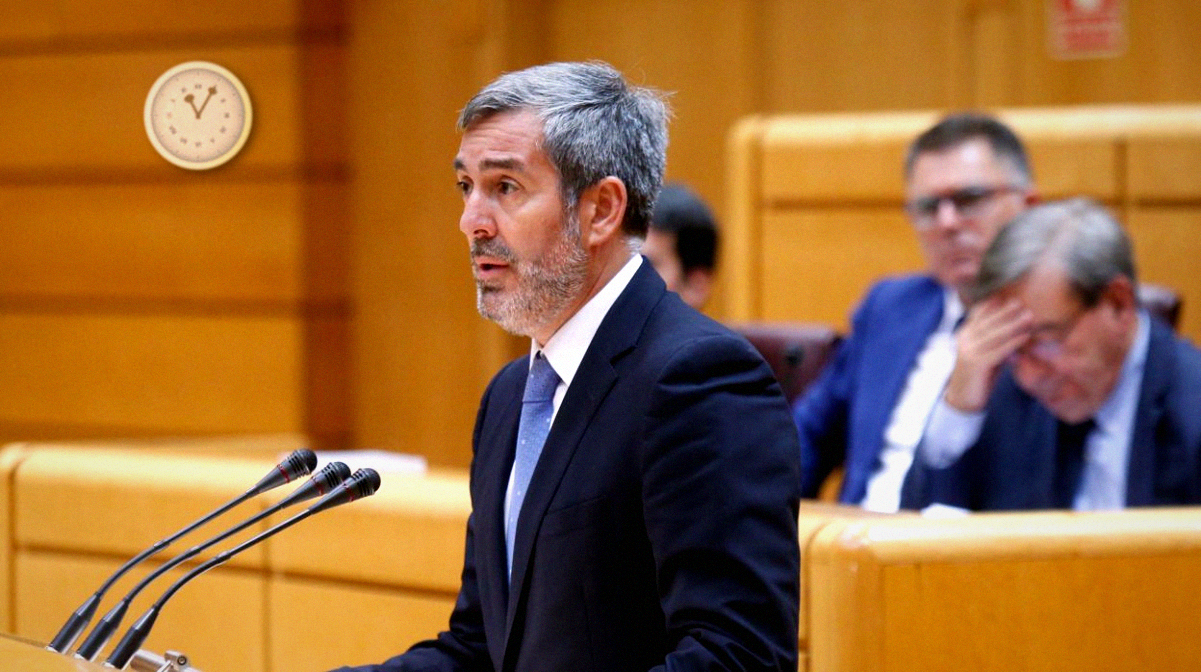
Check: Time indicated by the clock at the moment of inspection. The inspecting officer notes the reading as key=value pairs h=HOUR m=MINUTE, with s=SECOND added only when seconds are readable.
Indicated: h=11 m=5
